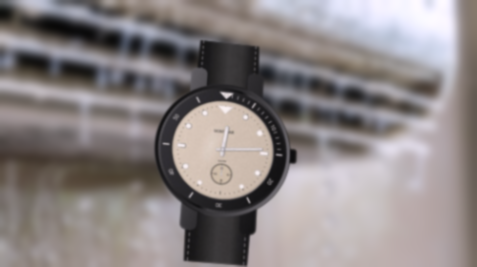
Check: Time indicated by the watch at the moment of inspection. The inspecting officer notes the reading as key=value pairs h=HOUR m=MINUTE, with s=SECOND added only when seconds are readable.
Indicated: h=12 m=14
